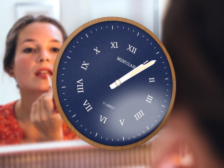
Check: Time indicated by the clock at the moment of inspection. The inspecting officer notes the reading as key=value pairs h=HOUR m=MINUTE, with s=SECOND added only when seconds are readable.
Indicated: h=1 m=6
